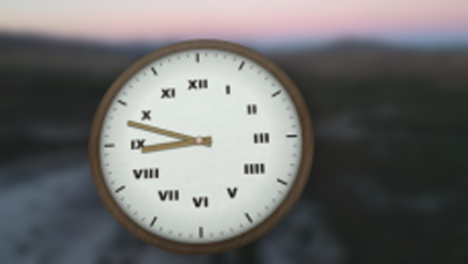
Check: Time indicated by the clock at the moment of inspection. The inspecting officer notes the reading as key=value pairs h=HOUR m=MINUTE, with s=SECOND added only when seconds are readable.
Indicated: h=8 m=48
